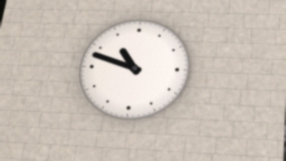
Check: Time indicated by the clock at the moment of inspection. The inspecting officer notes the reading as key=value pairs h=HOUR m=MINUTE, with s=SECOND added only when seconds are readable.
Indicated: h=10 m=48
